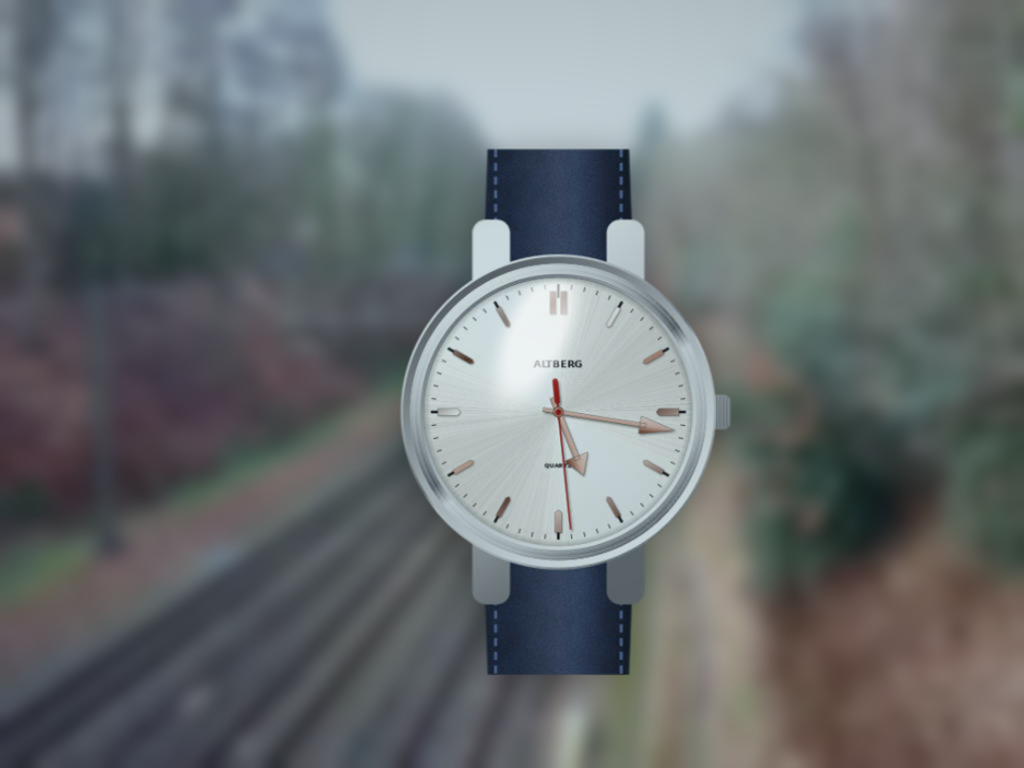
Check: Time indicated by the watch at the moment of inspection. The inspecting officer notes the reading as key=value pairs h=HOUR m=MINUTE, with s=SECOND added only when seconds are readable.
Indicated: h=5 m=16 s=29
